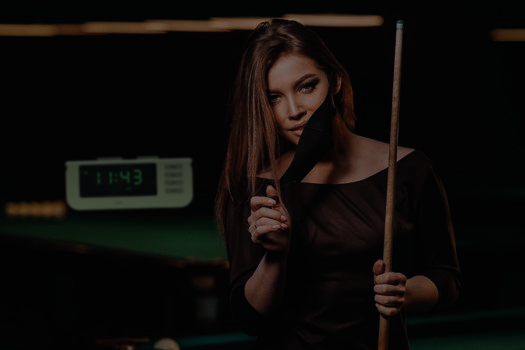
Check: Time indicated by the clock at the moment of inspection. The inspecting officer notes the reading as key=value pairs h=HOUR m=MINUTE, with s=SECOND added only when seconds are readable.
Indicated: h=11 m=43
